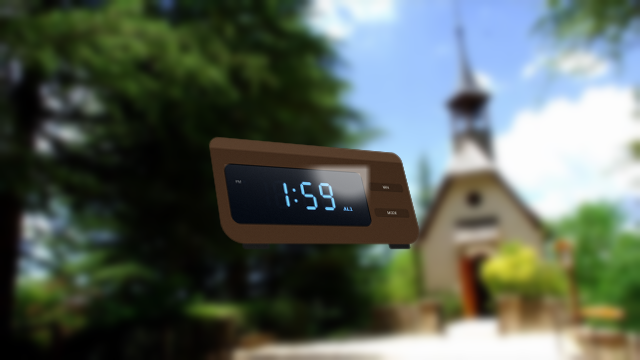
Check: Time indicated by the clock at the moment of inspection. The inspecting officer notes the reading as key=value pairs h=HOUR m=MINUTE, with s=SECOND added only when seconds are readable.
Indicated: h=1 m=59
